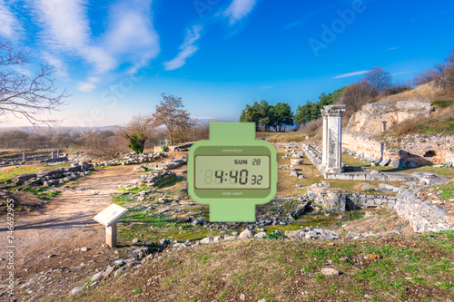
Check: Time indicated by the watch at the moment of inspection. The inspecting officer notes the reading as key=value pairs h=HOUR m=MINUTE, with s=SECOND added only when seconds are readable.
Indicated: h=4 m=40 s=32
